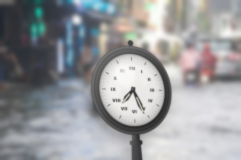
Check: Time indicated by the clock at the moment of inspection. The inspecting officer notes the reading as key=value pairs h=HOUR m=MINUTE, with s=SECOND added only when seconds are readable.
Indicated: h=7 m=26
